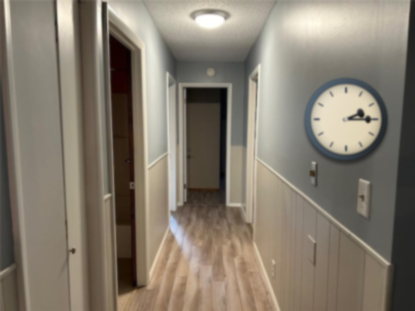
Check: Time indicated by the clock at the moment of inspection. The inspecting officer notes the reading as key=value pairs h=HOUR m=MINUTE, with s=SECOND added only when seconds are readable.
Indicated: h=2 m=15
